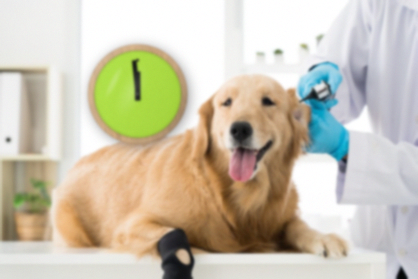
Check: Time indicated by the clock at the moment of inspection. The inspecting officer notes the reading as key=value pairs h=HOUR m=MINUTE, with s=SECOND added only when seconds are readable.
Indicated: h=11 m=59
